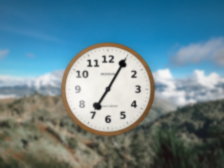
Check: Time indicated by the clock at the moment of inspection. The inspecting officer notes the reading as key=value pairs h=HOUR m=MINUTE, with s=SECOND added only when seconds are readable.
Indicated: h=7 m=5
